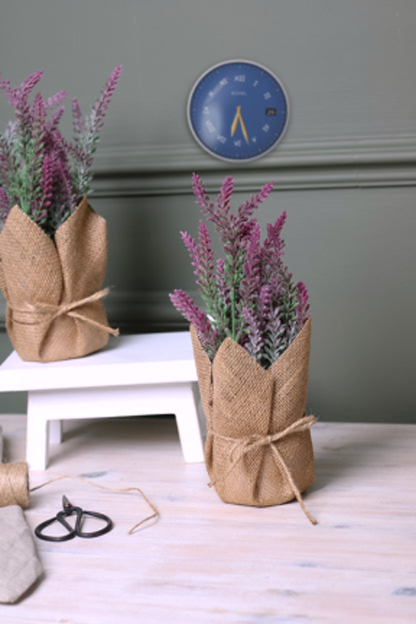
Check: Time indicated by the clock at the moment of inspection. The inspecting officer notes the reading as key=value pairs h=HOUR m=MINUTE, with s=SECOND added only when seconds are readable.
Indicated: h=6 m=27
